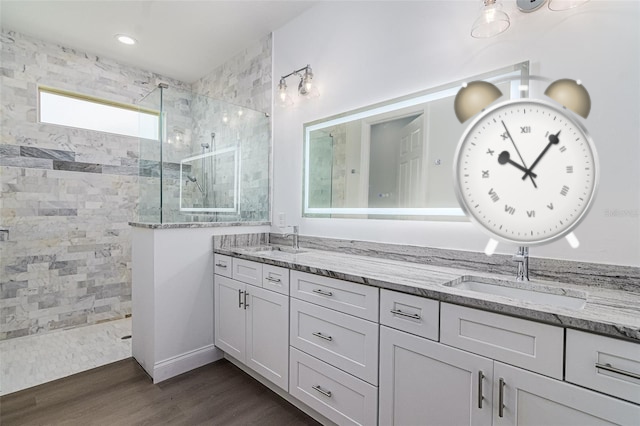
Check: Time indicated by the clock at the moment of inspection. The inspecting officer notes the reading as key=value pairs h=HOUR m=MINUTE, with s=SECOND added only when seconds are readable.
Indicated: h=10 m=6 s=56
